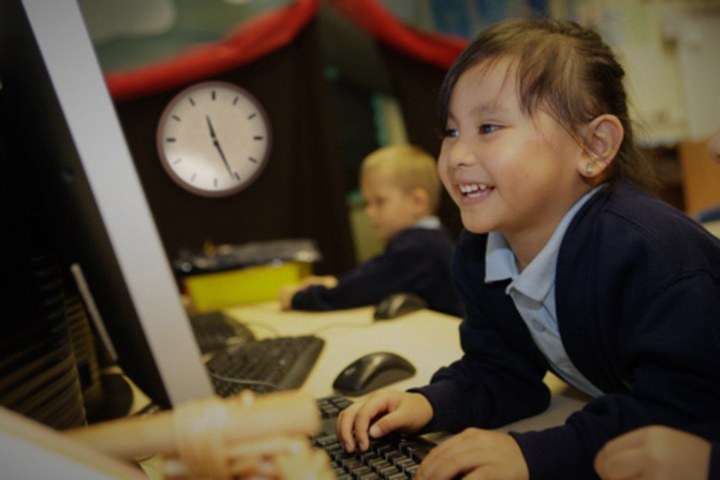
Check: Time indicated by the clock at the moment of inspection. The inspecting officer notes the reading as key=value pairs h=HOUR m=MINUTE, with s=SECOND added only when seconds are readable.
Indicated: h=11 m=26
